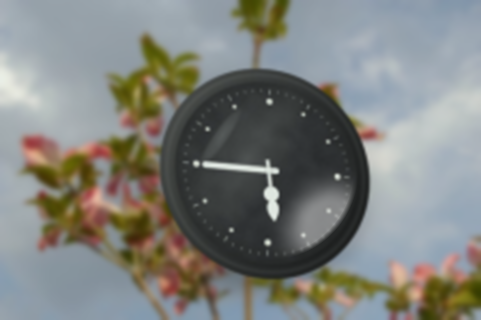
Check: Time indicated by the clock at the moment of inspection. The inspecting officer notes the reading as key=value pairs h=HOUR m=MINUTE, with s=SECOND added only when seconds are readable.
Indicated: h=5 m=45
